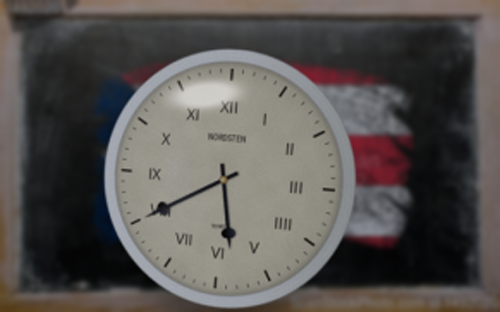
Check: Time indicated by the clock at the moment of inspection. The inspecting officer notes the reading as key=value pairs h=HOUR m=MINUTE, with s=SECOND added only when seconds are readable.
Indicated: h=5 m=40
